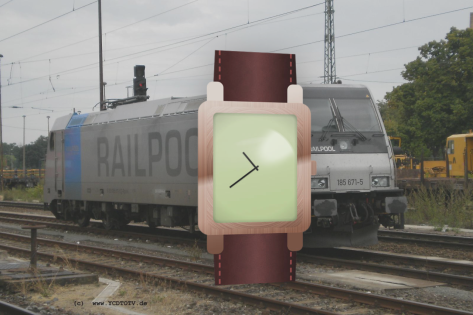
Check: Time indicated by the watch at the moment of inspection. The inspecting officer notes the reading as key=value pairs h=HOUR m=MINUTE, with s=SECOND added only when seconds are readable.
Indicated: h=10 m=39
